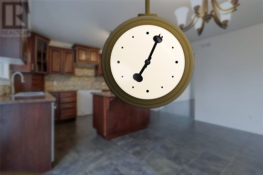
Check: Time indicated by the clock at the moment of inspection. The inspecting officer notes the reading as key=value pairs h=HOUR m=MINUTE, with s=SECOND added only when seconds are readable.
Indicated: h=7 m=4
